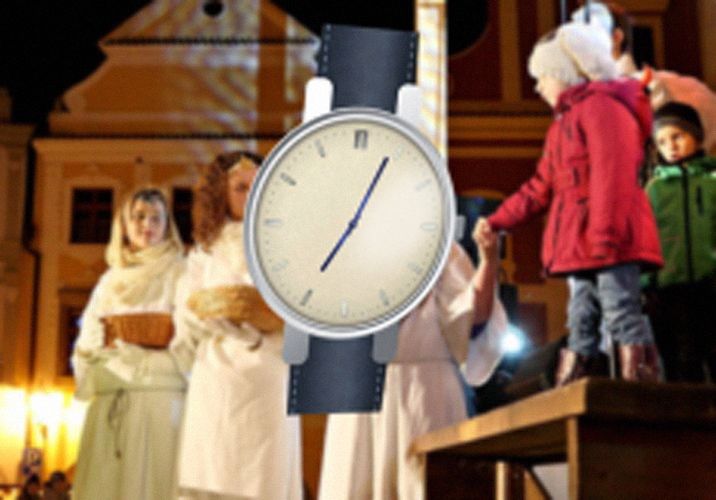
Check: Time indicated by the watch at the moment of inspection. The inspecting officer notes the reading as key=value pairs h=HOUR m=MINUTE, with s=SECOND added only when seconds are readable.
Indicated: h=7 m=4
